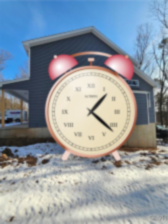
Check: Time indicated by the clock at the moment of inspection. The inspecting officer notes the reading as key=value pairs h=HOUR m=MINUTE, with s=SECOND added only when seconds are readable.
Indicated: h=1 m=22
